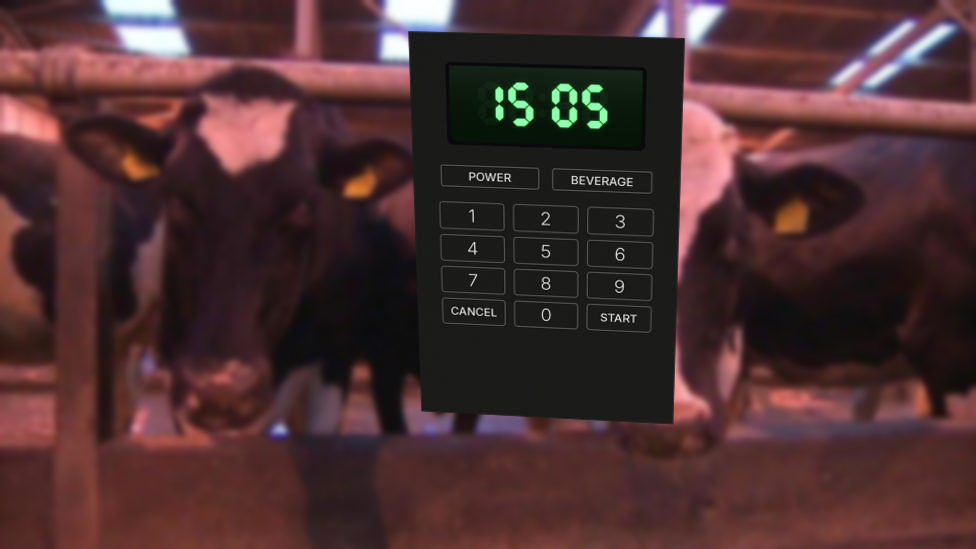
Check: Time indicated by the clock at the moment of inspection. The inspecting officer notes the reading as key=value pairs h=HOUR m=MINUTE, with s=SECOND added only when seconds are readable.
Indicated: h=15 m=5
